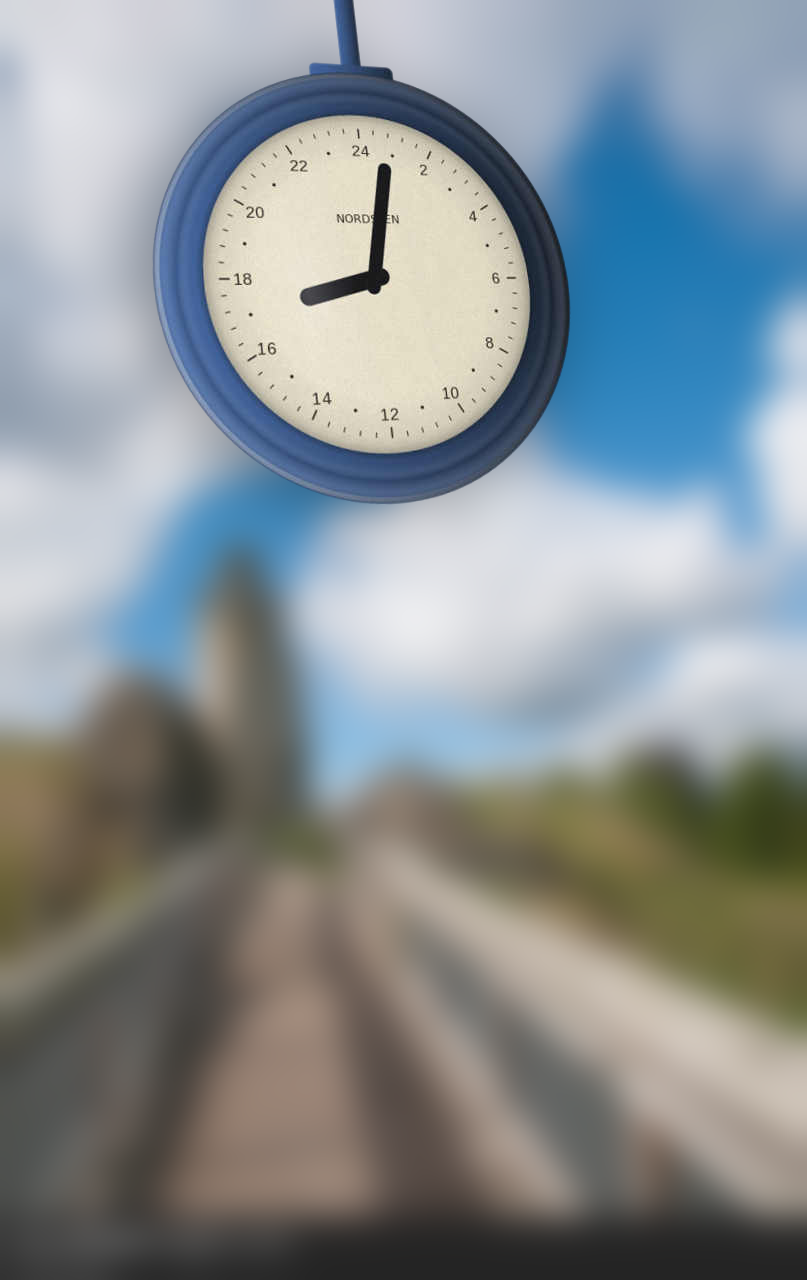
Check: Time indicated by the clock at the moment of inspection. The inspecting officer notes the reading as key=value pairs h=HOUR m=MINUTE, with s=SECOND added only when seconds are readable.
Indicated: h=17 m=2
